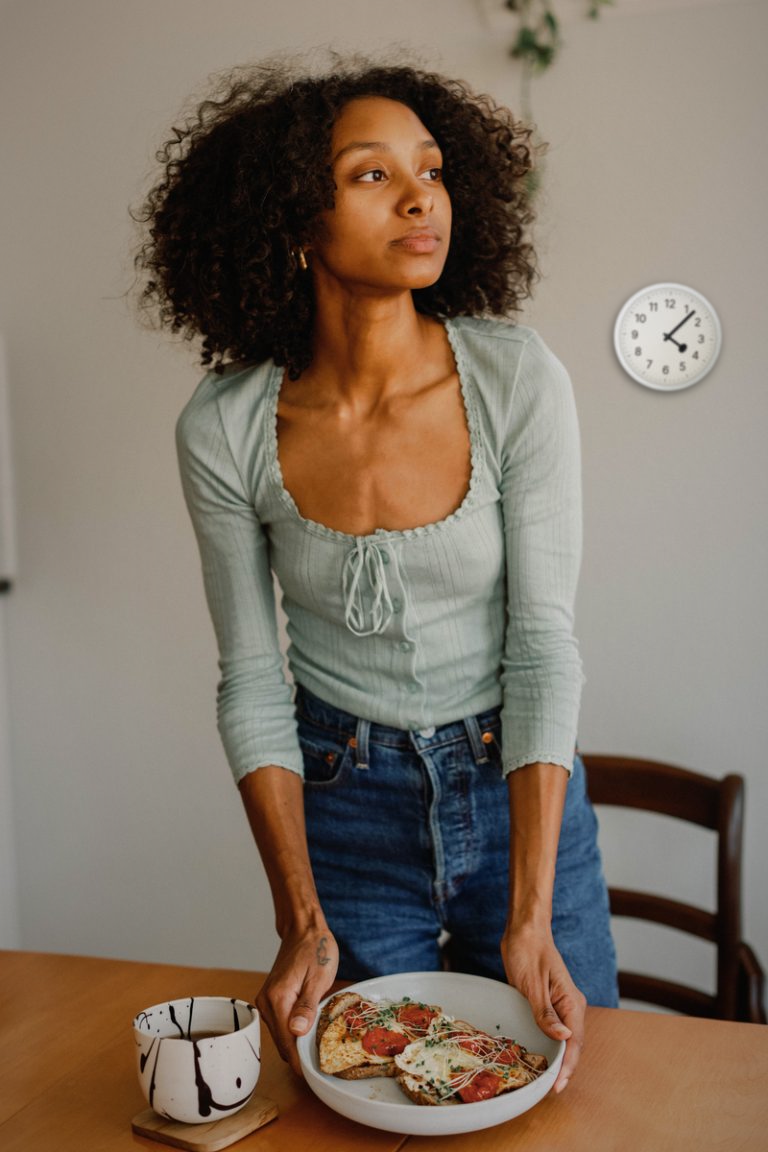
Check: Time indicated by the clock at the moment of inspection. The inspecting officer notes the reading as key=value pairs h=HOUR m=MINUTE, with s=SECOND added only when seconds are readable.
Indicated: h=4 m=7
